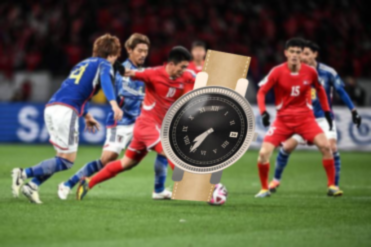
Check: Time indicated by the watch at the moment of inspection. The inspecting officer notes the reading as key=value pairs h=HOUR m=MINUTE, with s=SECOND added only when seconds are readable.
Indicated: h=7 m=35
